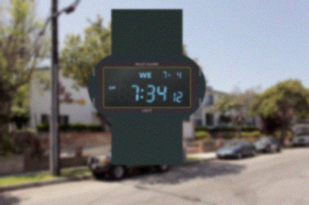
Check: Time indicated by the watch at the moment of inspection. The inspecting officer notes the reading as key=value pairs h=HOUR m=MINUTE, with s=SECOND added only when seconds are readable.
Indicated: h=7 m=34 s=12
